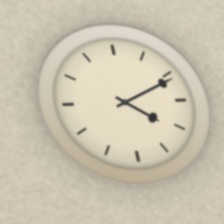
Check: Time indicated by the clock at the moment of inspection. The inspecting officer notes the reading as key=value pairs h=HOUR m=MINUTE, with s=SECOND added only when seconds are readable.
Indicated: h=4 m=11
